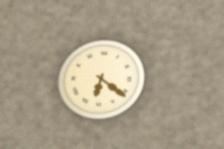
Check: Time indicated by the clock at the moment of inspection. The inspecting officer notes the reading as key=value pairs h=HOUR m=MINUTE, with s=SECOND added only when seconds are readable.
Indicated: h=6 m=21
